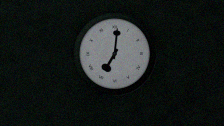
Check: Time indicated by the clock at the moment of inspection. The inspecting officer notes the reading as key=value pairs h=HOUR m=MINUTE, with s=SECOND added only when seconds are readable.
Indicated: h=7 m=1
